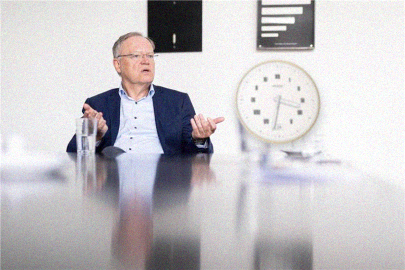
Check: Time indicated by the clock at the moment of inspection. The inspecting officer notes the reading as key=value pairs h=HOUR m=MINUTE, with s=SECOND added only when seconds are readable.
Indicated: h=3 m=32
